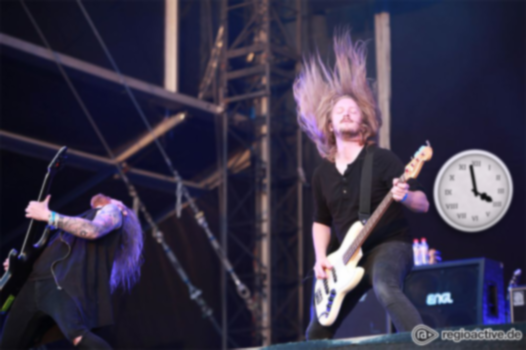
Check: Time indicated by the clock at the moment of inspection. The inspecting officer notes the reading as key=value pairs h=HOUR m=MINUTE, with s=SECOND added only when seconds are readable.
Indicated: h=3 m=58
